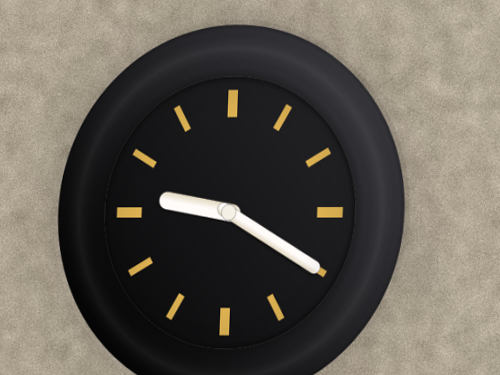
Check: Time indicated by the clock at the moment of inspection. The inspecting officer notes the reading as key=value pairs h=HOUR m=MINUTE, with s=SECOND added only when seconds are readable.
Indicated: h=9 m=20
